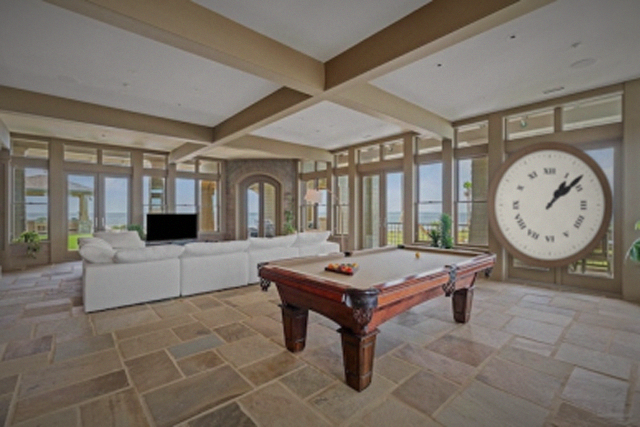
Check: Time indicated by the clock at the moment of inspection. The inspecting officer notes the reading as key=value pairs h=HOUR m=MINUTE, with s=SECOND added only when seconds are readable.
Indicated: h=1 m=8
